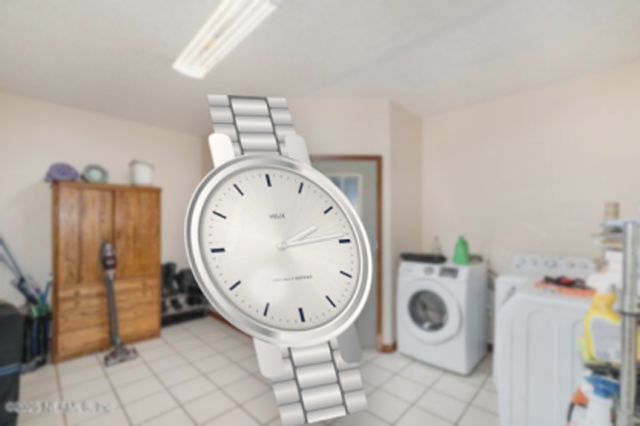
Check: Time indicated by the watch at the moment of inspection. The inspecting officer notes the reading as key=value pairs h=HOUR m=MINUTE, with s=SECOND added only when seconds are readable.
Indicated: h=2 m=14
